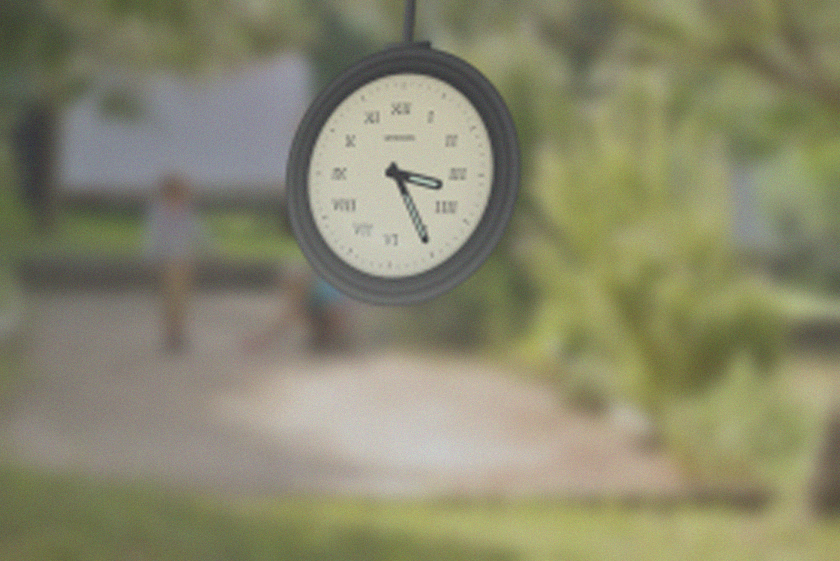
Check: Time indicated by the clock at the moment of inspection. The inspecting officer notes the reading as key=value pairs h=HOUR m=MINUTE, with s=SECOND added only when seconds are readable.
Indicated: h=3 m=25
